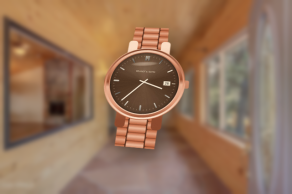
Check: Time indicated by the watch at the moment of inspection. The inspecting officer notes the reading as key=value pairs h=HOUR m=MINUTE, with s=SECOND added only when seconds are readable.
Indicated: h=3 m=37
